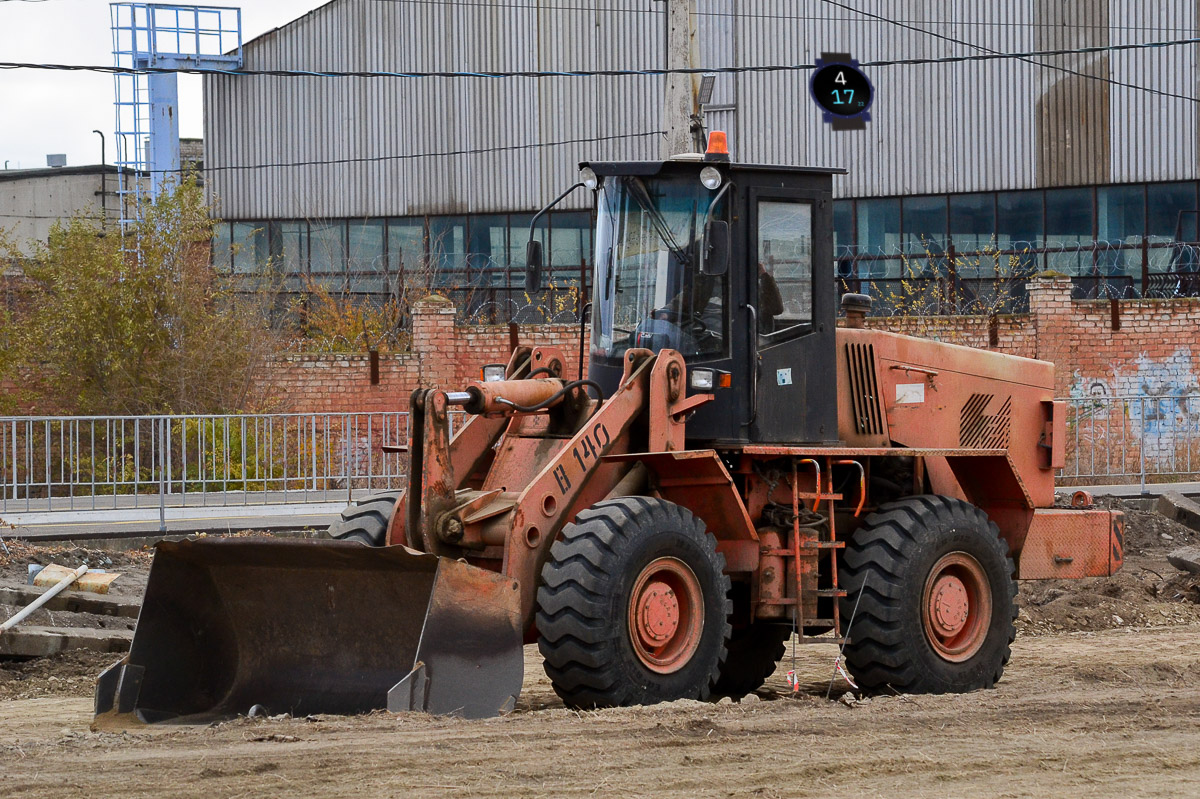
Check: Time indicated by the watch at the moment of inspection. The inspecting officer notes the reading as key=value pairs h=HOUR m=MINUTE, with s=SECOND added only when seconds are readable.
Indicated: h=4 m=17
